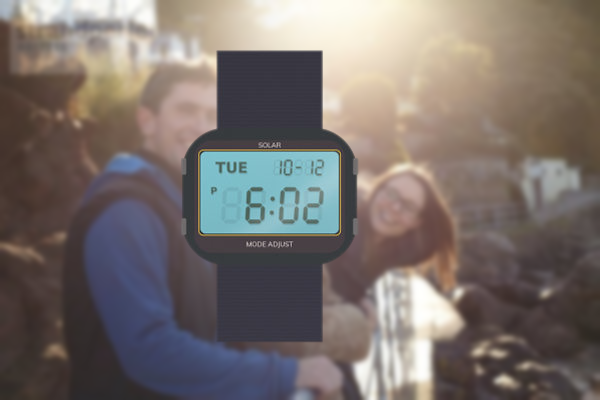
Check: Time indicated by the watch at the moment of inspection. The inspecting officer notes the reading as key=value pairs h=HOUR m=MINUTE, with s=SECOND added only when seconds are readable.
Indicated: h=6 m=2
